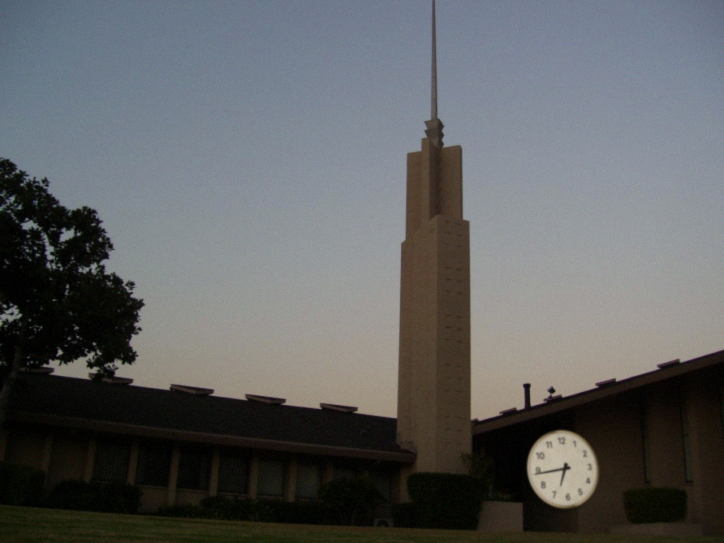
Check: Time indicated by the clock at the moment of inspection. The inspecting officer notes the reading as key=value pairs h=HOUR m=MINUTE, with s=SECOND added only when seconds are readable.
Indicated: h=6 m=44
